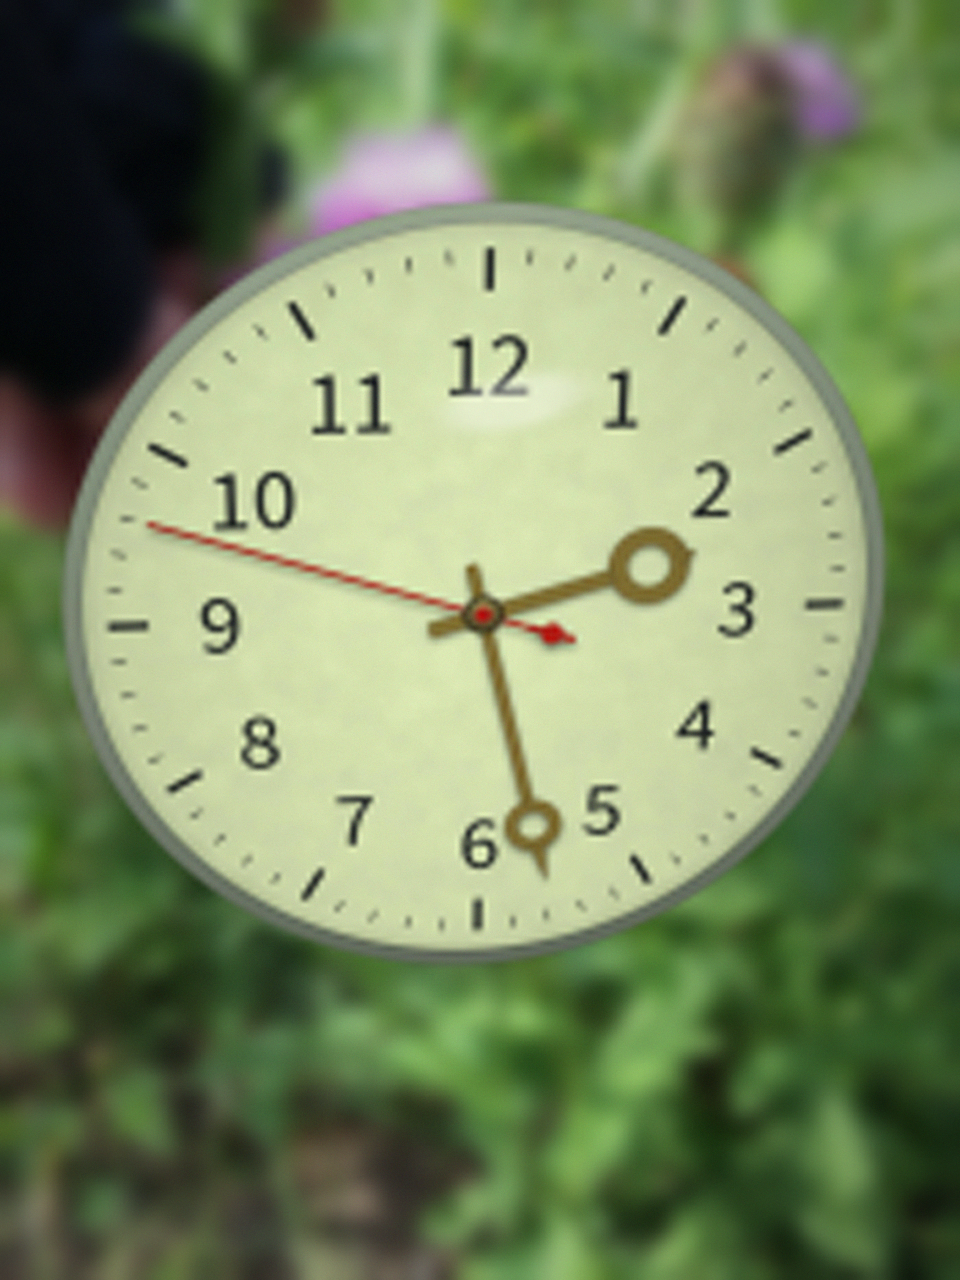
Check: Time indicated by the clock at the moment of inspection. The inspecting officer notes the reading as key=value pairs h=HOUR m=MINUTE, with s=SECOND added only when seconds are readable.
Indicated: h=2 m=27 s=48
